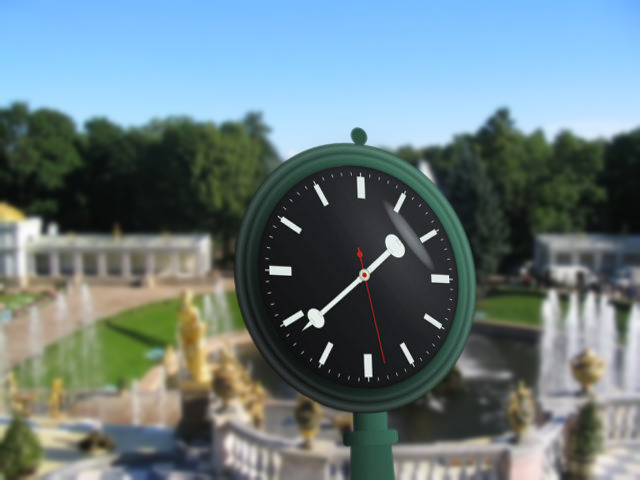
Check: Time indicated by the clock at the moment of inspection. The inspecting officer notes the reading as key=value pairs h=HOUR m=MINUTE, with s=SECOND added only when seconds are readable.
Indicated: h=1 m=38 s=28
